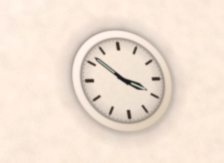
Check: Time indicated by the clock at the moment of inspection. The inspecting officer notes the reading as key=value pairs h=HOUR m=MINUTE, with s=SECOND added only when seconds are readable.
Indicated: h=3 m=52
